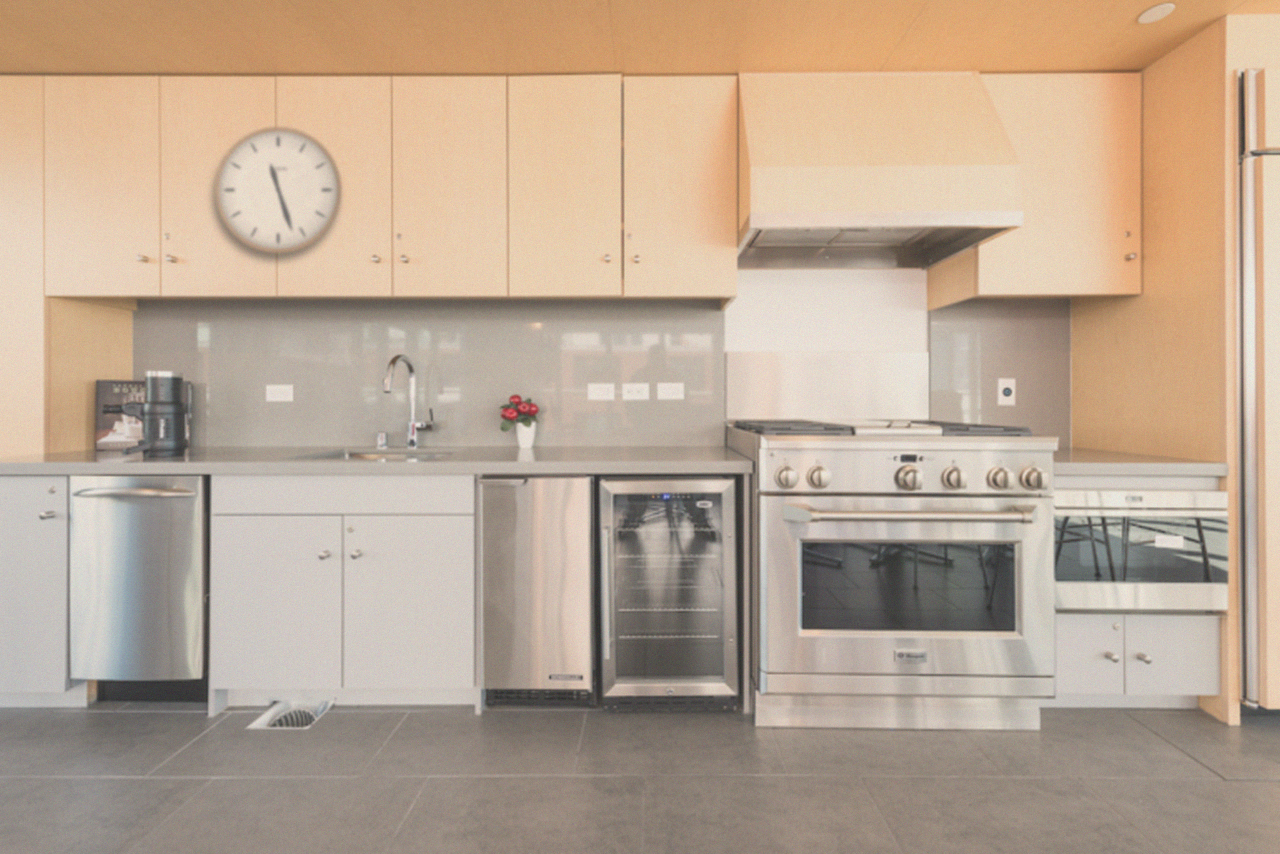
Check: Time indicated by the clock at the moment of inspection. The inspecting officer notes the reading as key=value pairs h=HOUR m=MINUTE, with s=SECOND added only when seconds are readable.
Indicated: h=11 m=27
